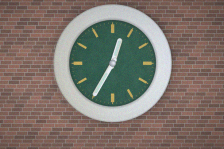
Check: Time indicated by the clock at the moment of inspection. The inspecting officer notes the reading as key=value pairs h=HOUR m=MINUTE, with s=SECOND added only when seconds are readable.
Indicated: h=12 m=35
